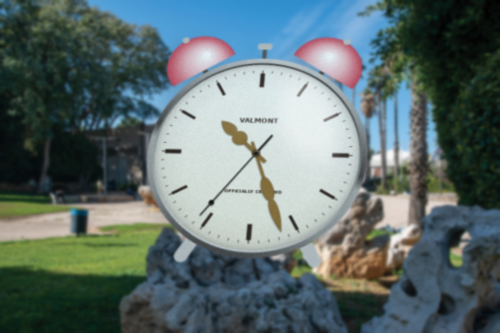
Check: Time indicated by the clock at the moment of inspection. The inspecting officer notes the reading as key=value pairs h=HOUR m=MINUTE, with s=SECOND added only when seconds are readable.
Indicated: h=10 m=26 s=36
